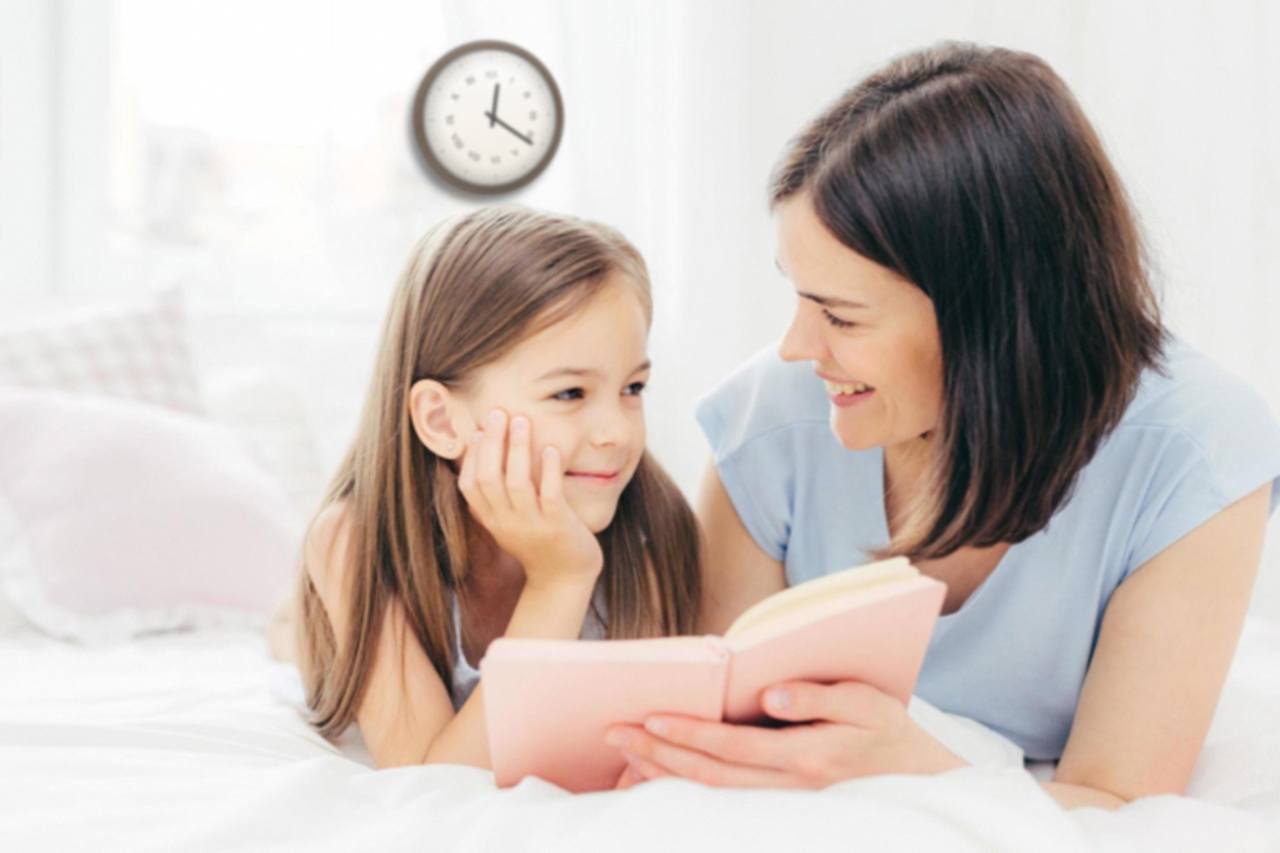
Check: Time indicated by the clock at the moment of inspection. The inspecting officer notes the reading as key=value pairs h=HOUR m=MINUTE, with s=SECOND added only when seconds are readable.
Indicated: h=12 m=21
